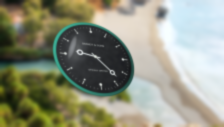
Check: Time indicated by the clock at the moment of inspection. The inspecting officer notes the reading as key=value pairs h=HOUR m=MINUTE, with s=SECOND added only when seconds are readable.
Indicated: h=9 m=23
